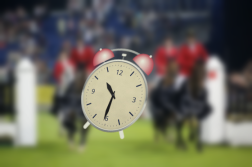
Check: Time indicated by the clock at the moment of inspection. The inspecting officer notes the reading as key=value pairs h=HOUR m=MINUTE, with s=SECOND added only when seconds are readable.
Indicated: h=10 m=31
